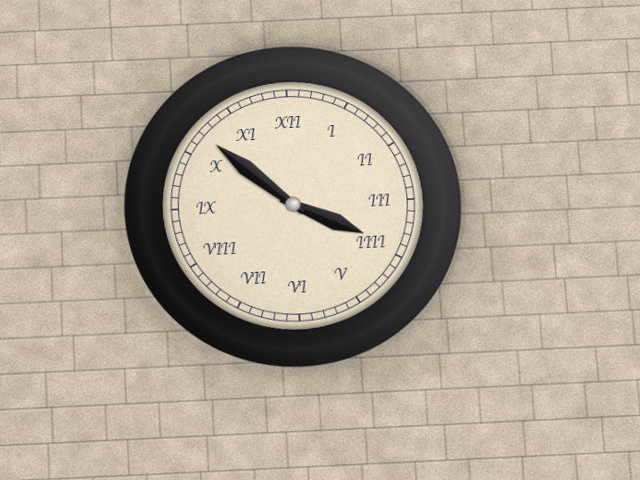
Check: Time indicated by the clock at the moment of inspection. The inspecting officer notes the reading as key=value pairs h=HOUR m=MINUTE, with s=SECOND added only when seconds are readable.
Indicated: h=3 m=52
